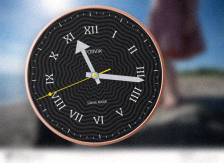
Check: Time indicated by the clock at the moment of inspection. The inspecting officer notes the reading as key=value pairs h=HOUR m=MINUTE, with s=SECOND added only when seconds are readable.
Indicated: h=11 m=16 s=42
